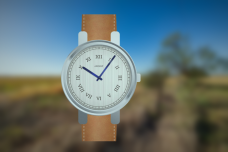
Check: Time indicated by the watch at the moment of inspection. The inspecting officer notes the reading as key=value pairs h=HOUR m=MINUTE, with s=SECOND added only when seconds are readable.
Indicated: h=10 m=6
